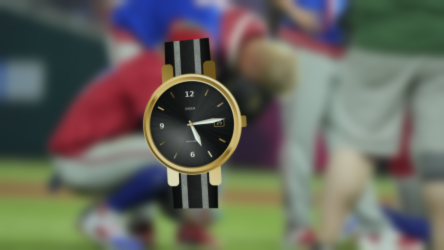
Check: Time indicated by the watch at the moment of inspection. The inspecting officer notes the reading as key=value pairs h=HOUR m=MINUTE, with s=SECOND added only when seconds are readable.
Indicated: h=5 m=14
